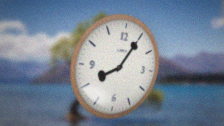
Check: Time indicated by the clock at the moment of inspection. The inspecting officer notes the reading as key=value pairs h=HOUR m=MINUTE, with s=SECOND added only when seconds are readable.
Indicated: h=8 m=5
